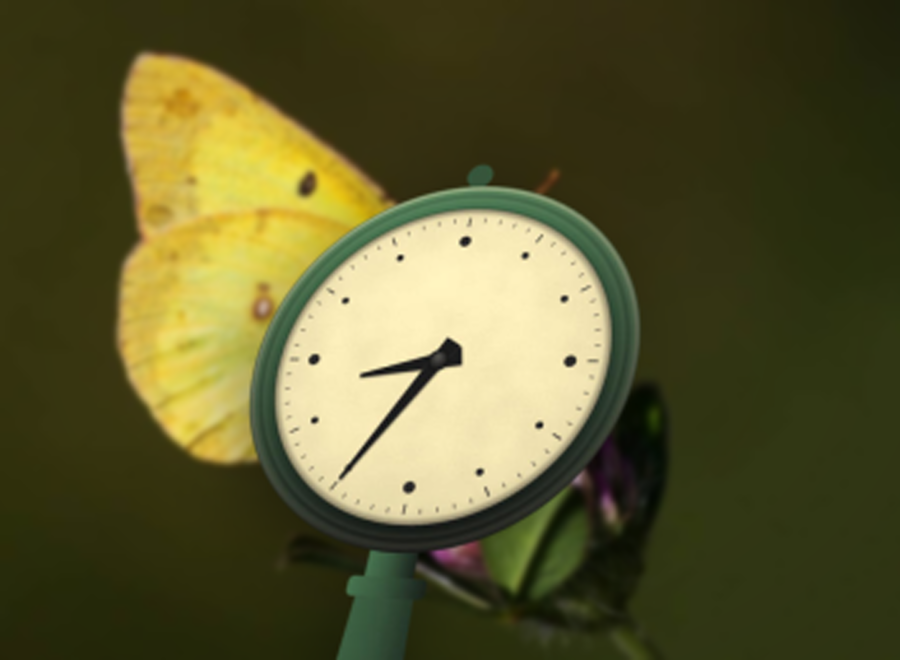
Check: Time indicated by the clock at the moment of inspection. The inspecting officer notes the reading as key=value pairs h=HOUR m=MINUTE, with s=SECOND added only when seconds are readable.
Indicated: h=8 m=35
